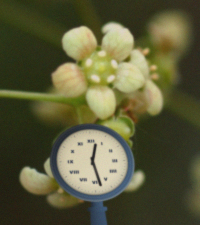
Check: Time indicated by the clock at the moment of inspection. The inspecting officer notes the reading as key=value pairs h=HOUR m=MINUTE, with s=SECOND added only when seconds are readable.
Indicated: h=12 m=28
